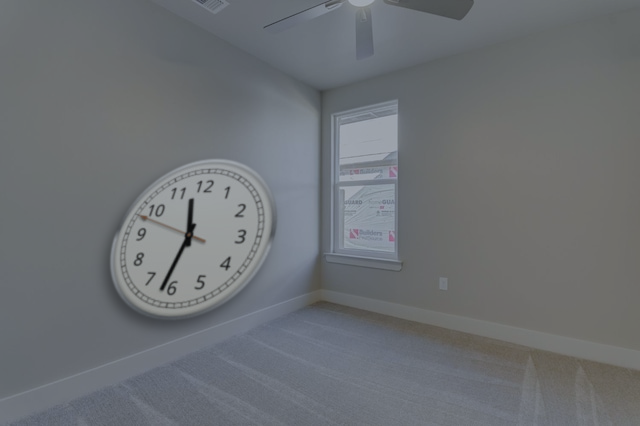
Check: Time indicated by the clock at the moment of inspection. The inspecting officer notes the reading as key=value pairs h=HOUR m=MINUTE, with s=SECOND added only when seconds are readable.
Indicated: h=11 m=31 s=48
